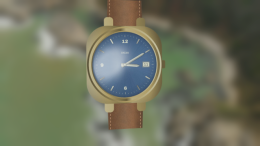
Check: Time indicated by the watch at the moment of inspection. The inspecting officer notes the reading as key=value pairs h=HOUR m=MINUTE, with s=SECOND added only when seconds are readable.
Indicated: h=3 m=10
